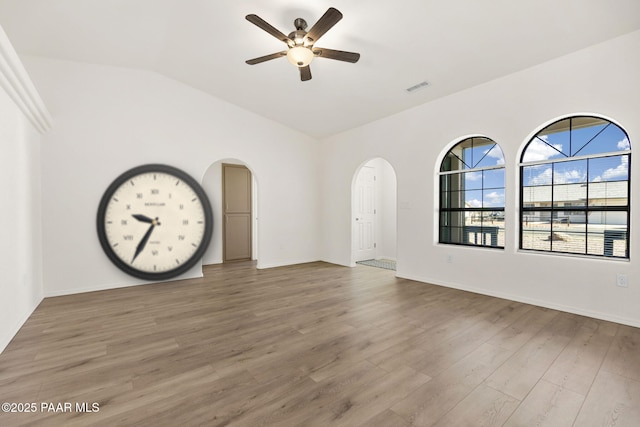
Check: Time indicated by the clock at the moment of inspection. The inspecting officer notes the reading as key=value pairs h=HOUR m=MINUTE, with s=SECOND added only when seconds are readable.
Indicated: h=9 m=35
